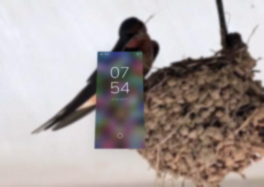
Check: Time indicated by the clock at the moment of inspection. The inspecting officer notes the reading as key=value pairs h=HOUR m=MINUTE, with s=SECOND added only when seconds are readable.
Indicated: h=7 m=54
